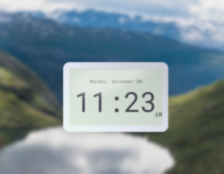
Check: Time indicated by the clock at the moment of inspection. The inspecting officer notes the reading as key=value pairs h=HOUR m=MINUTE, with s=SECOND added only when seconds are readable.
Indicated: h=11 m=23
